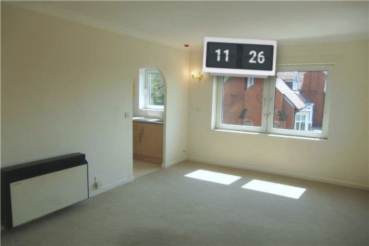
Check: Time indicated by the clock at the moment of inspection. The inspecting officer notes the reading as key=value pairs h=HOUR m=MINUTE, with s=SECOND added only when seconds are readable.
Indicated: h=11 m=26
